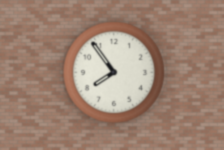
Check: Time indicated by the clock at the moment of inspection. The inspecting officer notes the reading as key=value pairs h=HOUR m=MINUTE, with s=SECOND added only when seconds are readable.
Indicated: h=7 m=54
